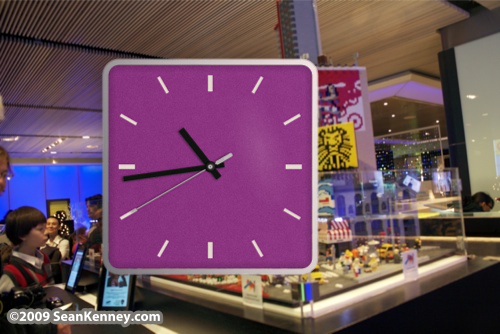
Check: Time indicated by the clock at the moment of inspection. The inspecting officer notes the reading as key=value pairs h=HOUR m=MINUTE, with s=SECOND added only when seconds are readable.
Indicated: h=10 m=43 s=40
